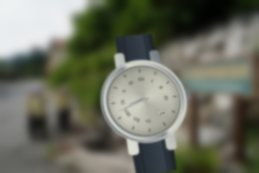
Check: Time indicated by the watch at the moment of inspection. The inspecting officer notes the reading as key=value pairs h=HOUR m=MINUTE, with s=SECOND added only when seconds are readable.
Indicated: h=8 m=42
